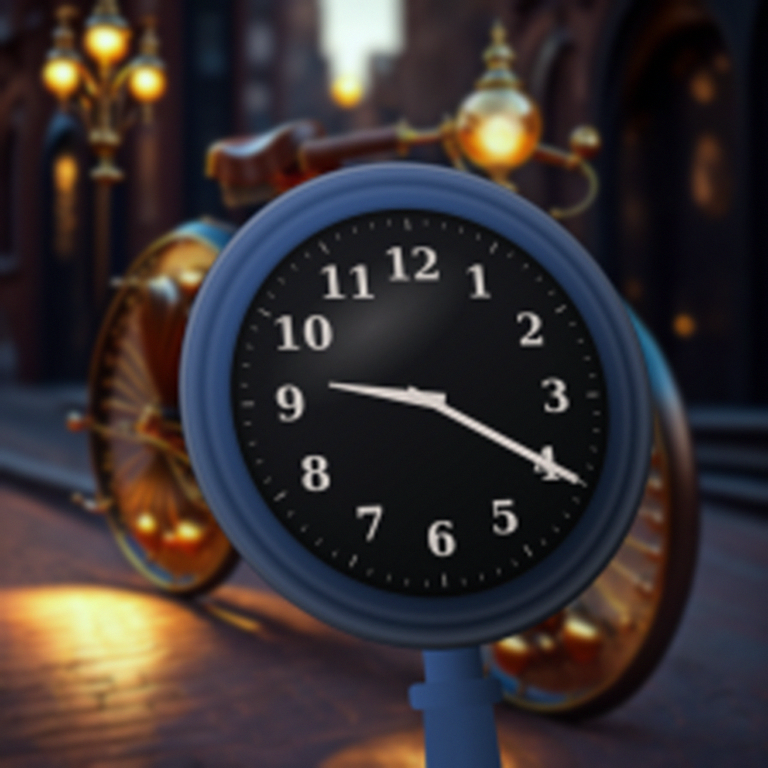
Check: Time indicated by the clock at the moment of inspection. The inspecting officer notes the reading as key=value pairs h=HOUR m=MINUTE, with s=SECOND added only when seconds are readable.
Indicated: h=9 m=20
